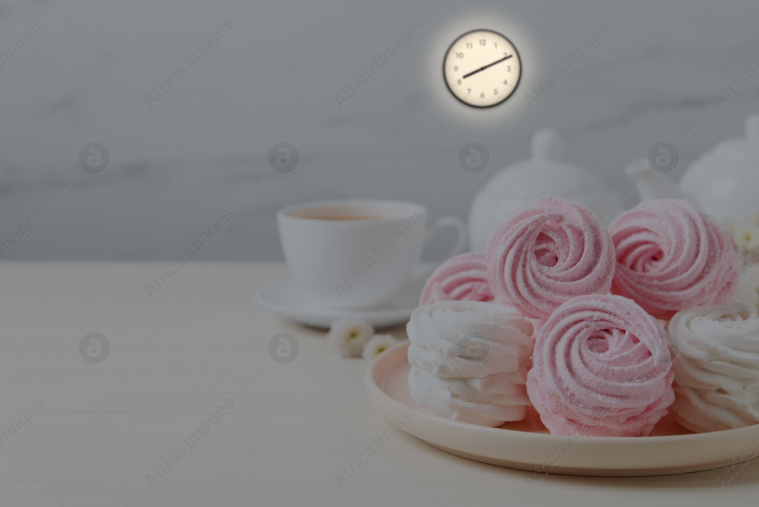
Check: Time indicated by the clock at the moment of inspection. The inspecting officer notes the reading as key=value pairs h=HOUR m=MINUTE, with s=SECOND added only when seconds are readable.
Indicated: h=8 m=11
